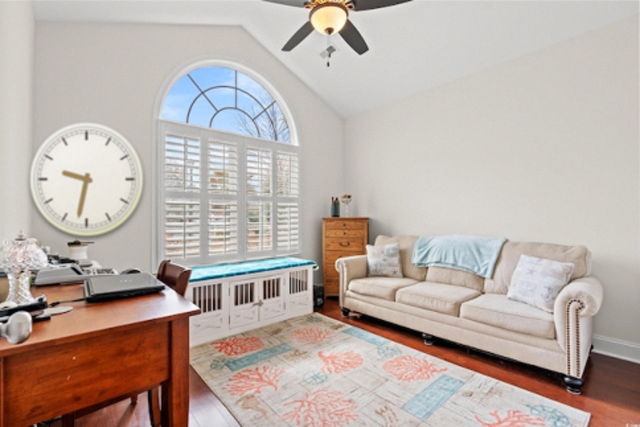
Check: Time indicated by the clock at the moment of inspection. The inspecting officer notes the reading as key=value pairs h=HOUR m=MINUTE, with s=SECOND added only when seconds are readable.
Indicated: h=9 m=32
